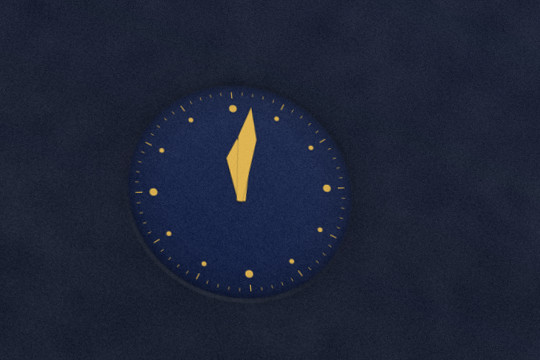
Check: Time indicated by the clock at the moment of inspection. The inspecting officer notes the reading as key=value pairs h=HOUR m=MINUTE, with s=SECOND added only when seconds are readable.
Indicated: h=12 m=2
